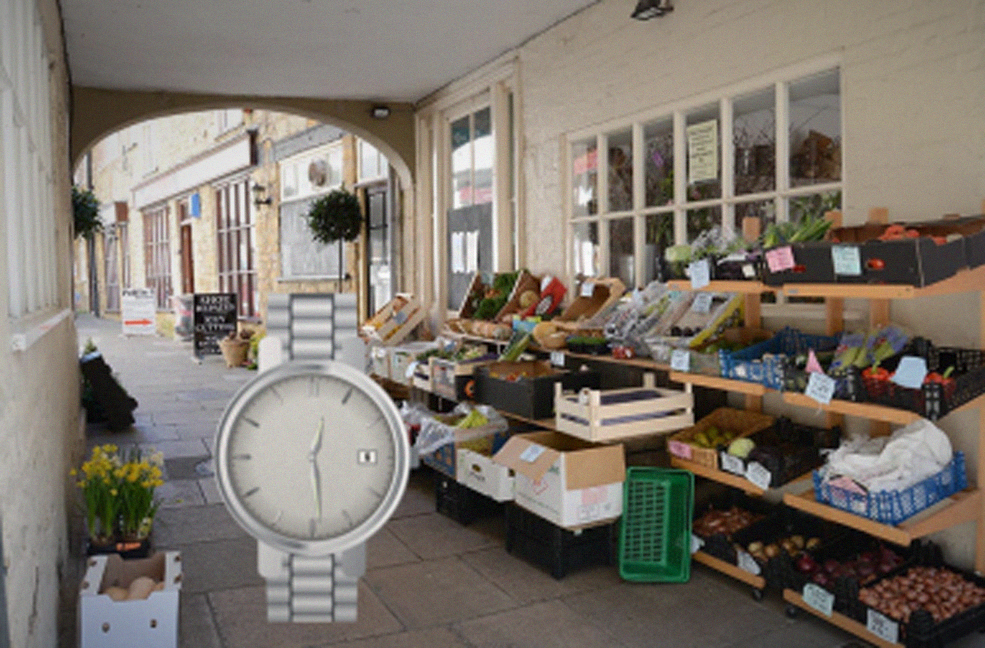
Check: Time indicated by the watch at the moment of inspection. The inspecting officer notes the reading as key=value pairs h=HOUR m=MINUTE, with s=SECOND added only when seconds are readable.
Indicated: h=12 m=29
